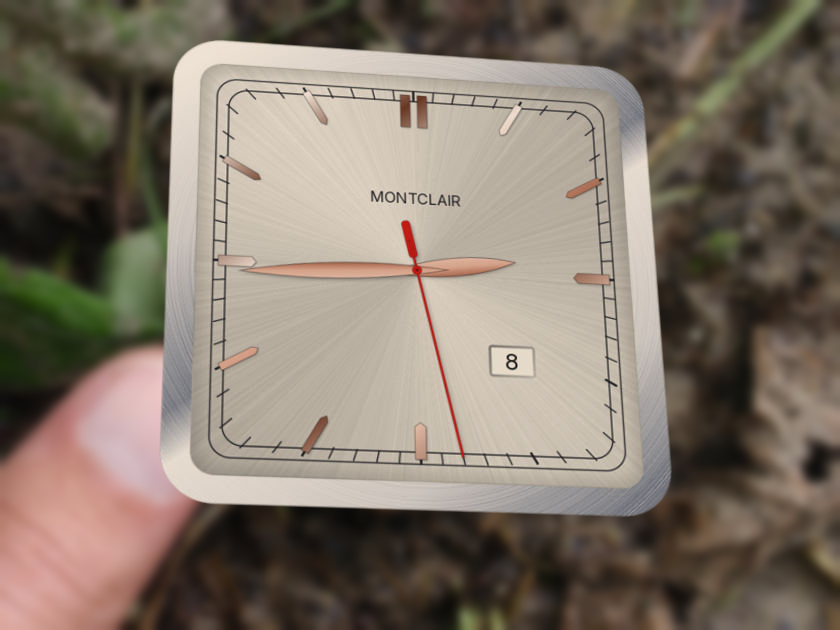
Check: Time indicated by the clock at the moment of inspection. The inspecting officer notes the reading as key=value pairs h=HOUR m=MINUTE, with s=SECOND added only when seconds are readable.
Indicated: h=2 m=44 s=28
